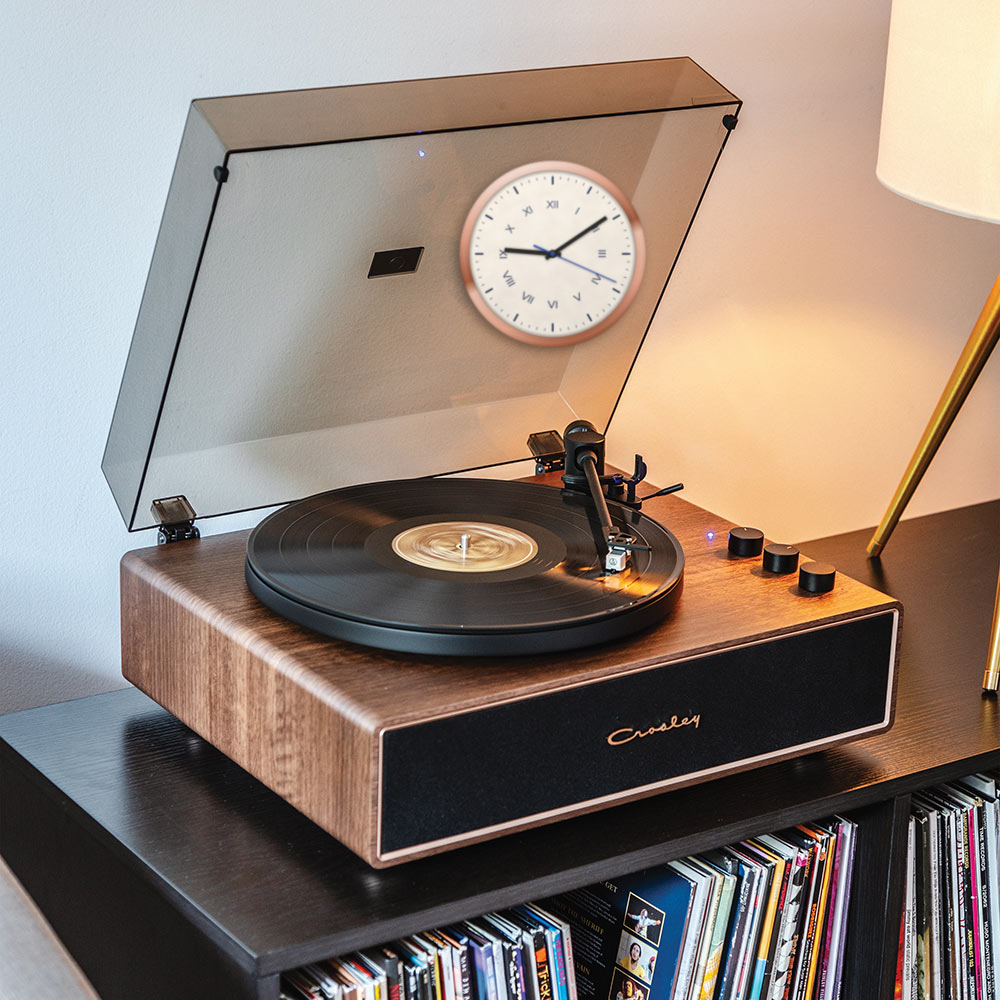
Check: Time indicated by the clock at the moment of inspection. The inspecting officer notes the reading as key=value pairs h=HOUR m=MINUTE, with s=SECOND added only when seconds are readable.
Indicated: h=9 m=9 s=19
